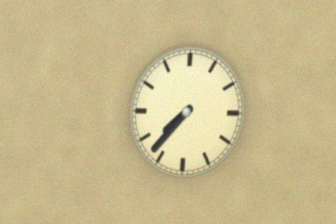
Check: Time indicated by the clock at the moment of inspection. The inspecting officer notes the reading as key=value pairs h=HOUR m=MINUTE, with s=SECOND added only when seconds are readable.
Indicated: h=7 m=37
